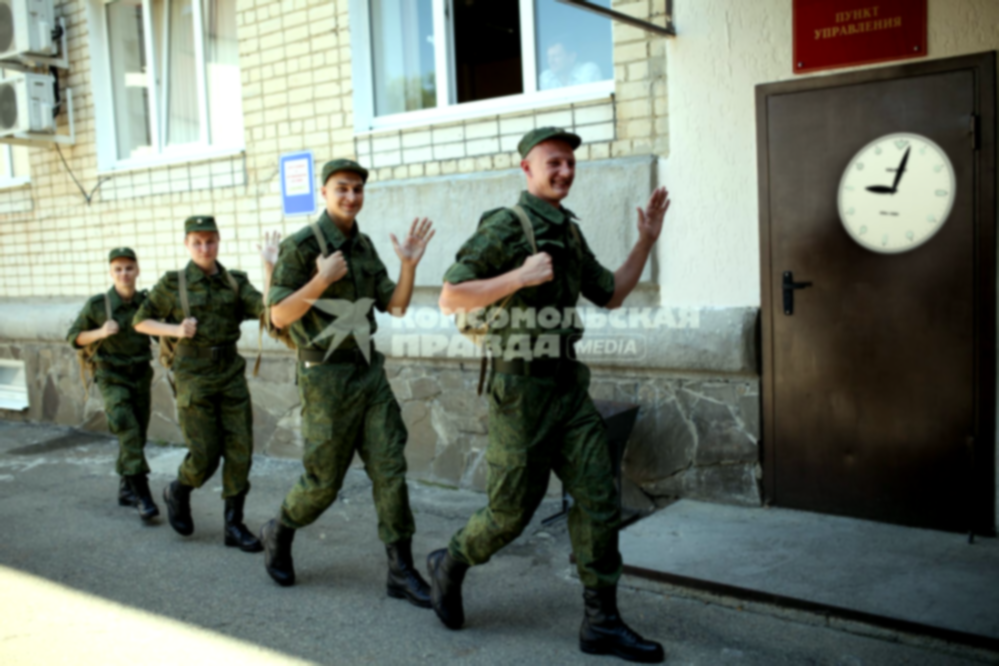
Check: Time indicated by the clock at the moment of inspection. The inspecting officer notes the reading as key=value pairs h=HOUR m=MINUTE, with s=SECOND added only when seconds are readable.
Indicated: h=9 m=2
